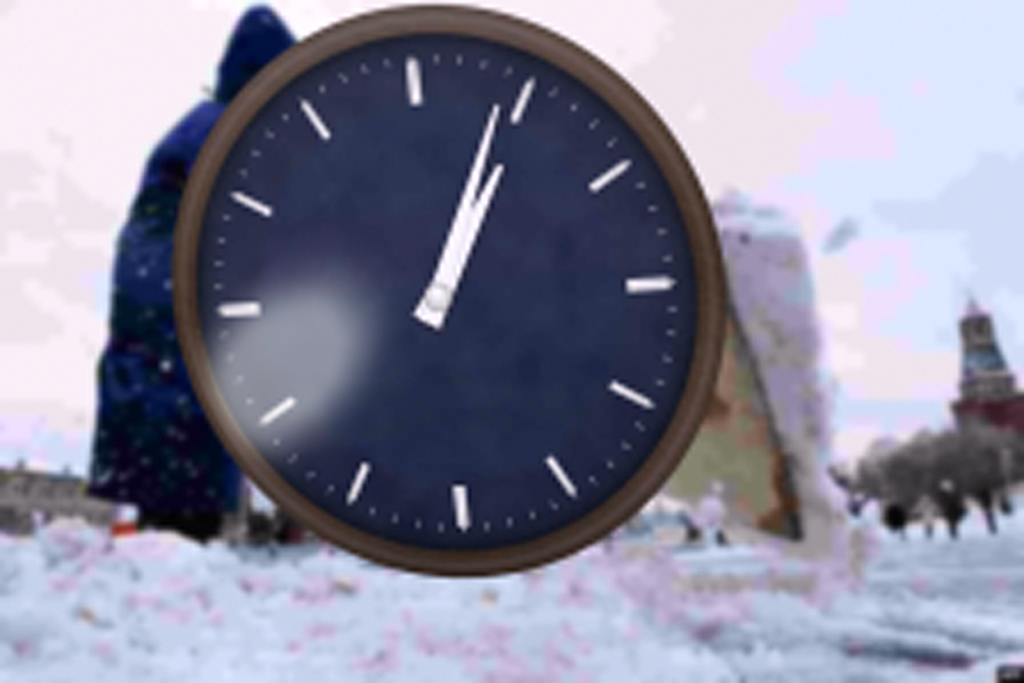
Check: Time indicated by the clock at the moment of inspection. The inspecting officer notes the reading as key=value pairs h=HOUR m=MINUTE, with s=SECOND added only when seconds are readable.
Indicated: h=1 m=4
